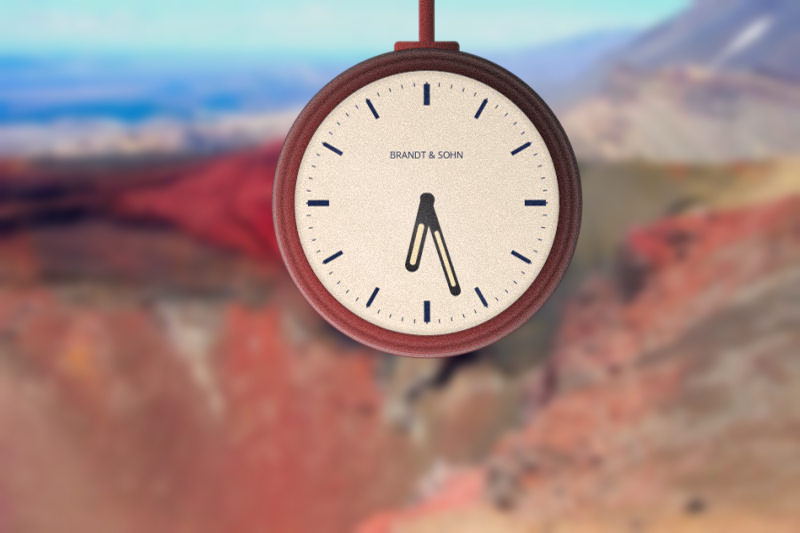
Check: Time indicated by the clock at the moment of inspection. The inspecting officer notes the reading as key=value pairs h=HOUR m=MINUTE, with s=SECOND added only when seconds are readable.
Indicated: h=6 m=27
